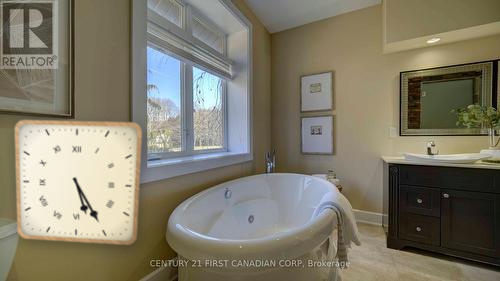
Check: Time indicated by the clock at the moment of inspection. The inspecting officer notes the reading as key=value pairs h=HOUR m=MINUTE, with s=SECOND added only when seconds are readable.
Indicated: h=5 m=25
